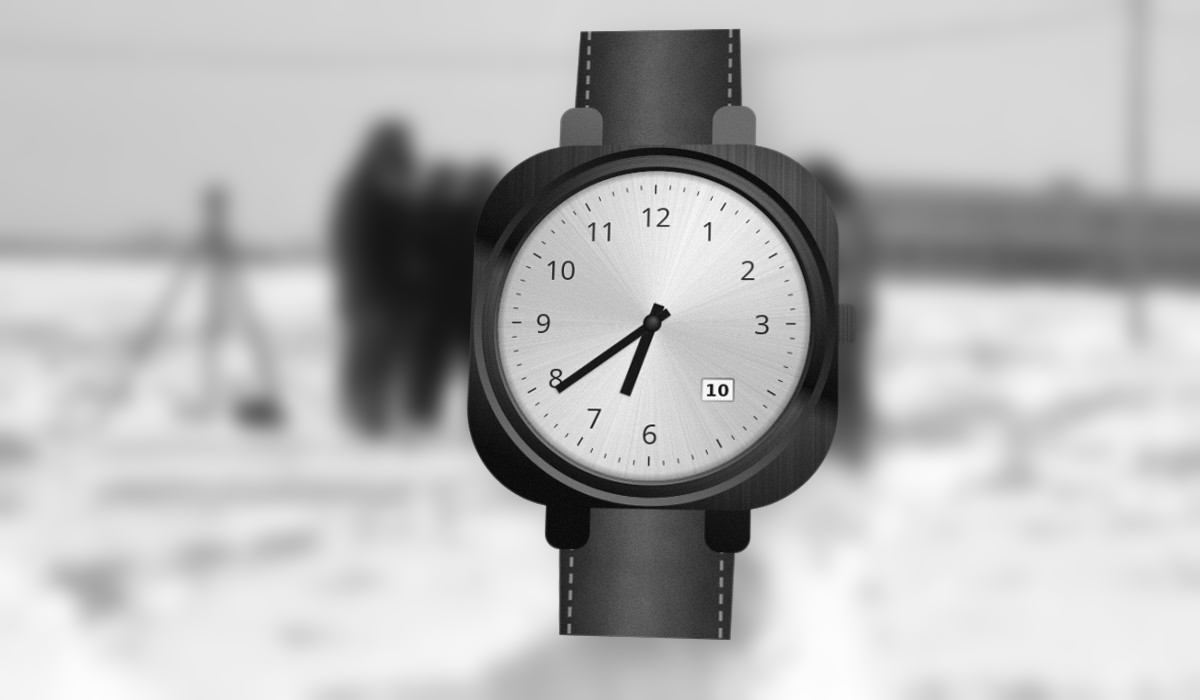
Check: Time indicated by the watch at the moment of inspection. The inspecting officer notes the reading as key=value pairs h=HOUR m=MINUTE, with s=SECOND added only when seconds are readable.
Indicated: h=6 m=39
